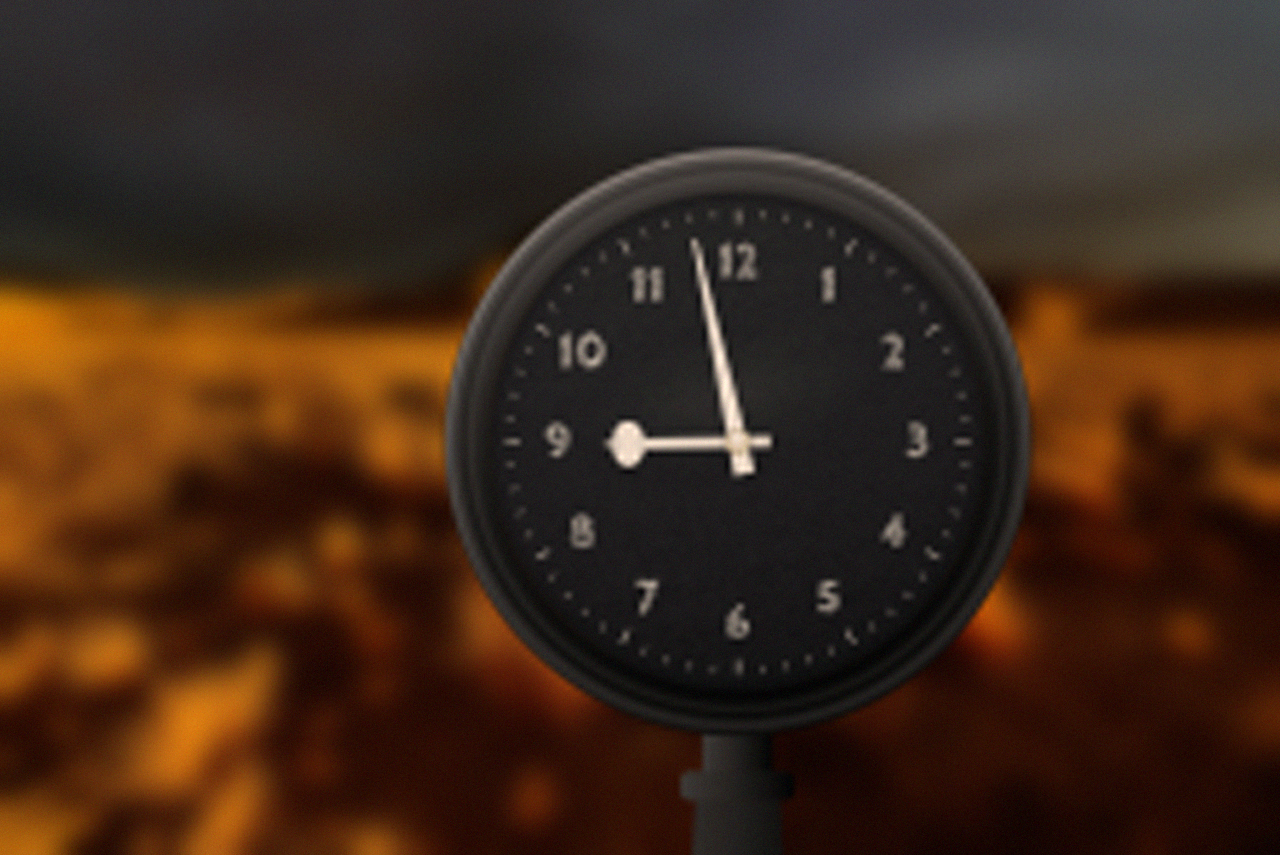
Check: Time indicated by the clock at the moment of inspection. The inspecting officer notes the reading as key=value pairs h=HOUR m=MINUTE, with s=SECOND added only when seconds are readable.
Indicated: h=8 m=58
